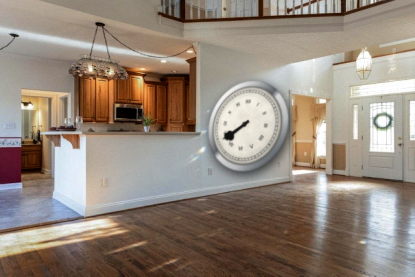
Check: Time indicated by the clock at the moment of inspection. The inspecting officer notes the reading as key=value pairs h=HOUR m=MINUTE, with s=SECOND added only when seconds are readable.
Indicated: h=7 m=39
